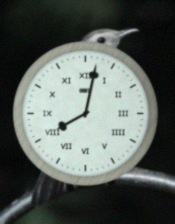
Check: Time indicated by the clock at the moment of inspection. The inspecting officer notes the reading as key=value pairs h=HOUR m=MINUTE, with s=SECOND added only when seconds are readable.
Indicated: h=8 m=2
